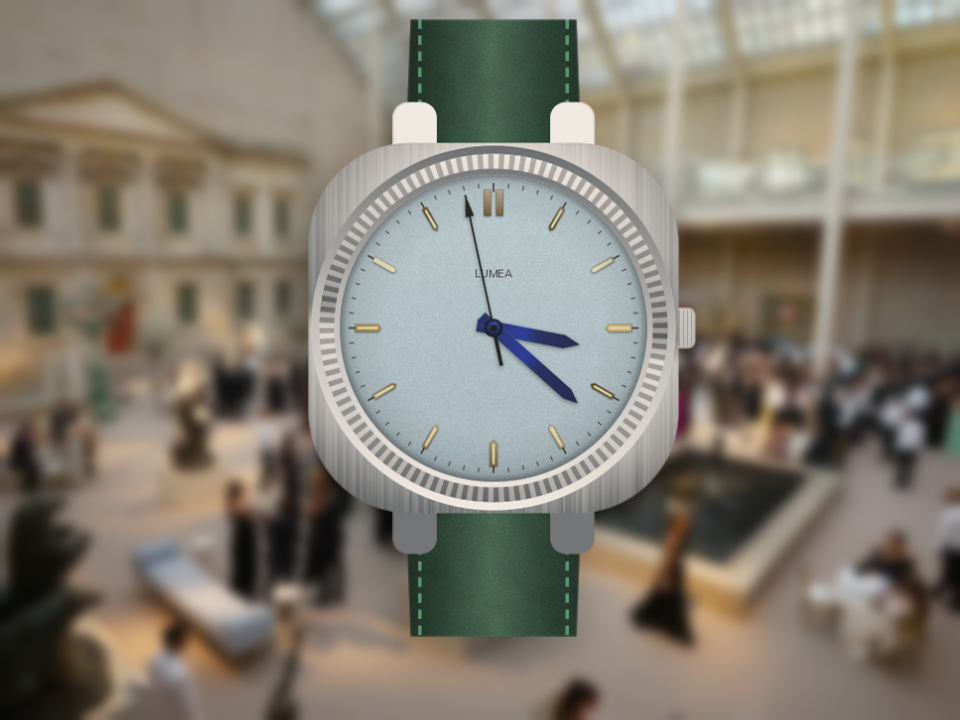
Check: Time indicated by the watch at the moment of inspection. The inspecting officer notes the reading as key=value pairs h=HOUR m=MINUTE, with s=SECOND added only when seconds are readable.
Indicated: h=3 m=21 s=58
